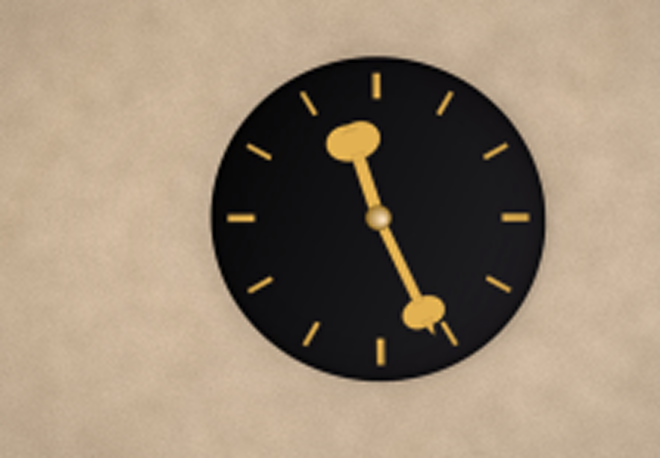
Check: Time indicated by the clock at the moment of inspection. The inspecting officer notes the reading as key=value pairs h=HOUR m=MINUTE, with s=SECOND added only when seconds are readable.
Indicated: h=11 m=26
